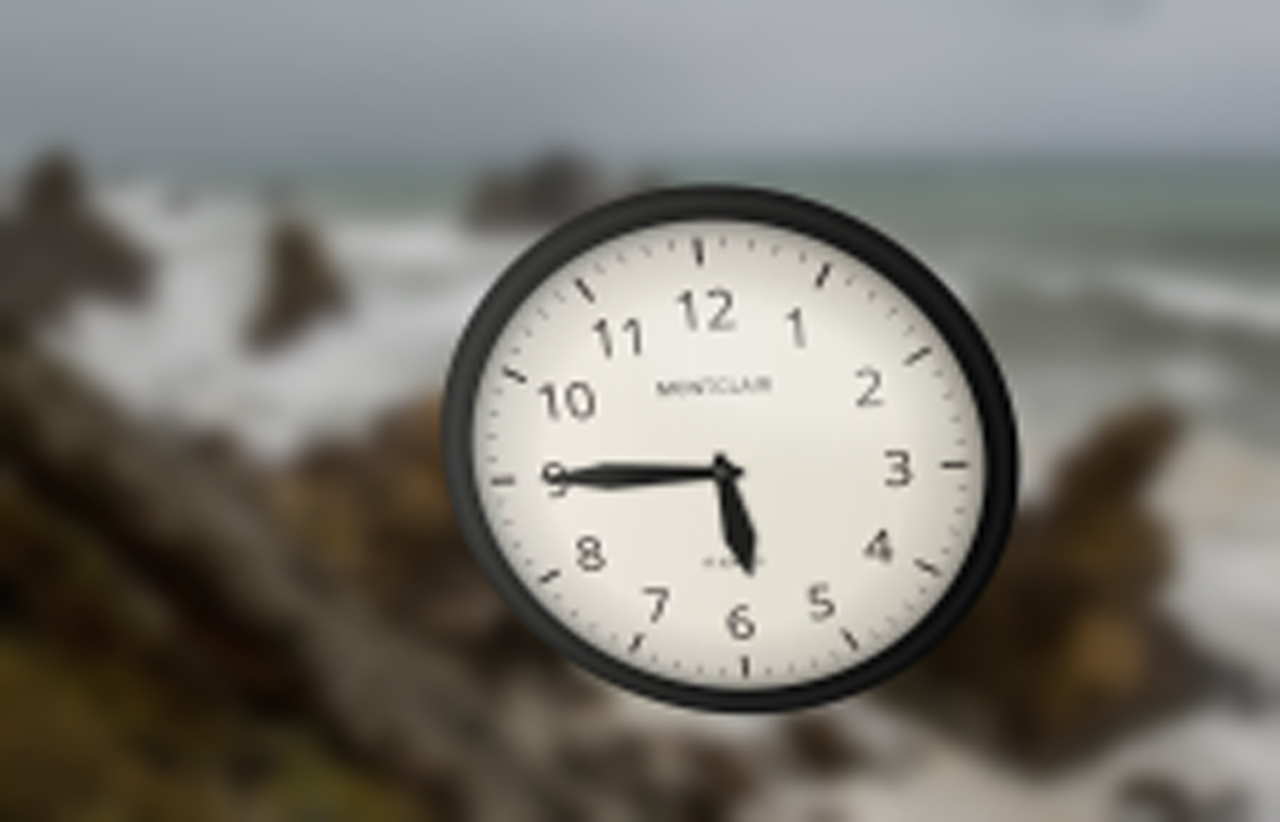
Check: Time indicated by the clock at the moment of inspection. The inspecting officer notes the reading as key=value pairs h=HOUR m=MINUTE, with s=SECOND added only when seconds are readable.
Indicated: h=5 m=45
